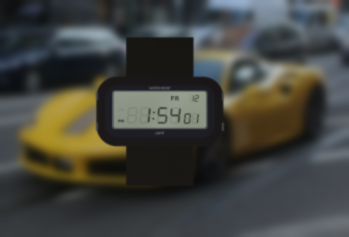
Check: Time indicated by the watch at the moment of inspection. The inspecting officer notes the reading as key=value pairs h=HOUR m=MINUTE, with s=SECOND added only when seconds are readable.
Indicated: h=1 m=54 s=1
